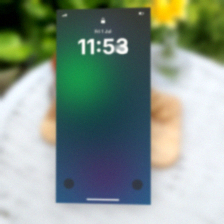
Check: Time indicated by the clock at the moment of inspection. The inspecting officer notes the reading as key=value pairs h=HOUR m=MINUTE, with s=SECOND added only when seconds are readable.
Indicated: h=11 m=53
